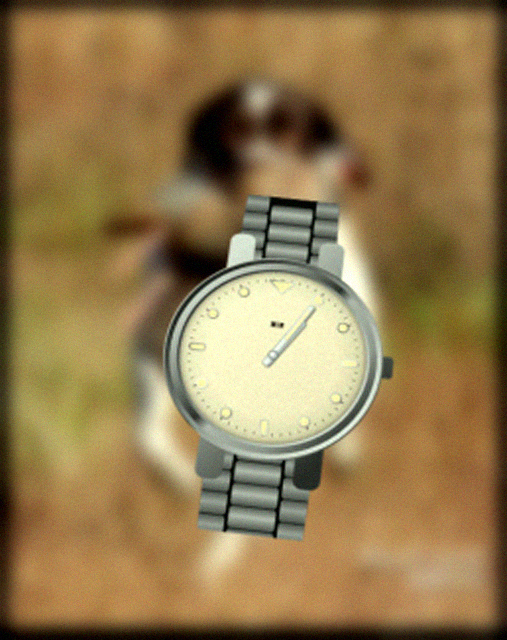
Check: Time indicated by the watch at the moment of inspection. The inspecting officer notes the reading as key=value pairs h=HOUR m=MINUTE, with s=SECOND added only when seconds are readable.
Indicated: h=1 m=5
